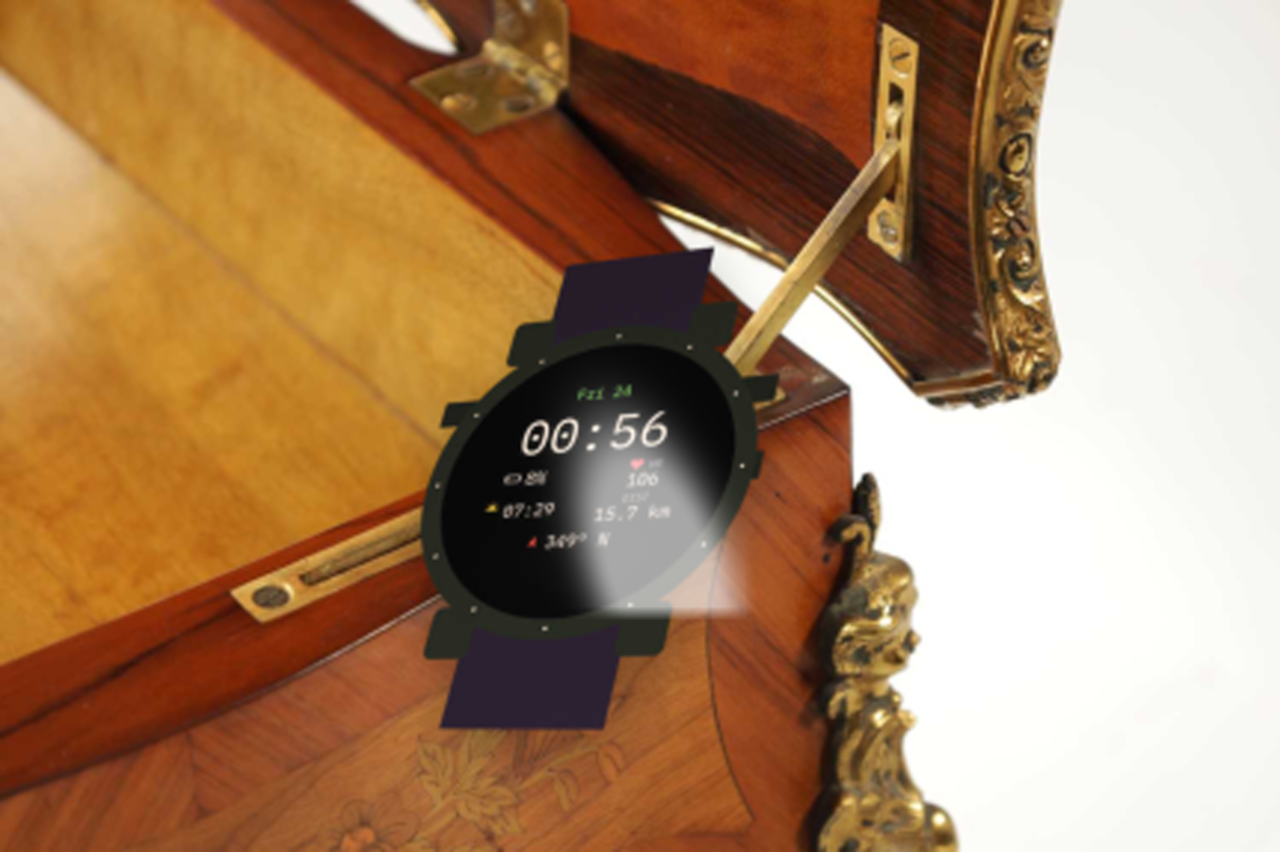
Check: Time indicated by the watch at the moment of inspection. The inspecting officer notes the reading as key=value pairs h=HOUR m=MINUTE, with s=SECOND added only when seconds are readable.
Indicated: h=0 m=56
